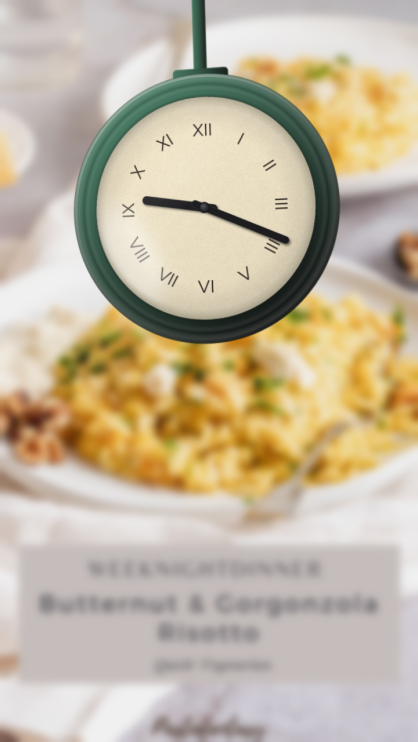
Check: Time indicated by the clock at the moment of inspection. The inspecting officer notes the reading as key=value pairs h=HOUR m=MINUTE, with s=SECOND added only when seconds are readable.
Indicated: h=9 m=19
